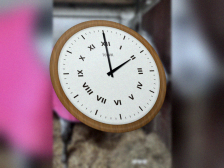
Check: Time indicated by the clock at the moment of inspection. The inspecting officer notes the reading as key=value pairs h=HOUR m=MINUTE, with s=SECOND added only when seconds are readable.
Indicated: h=2 m=0
